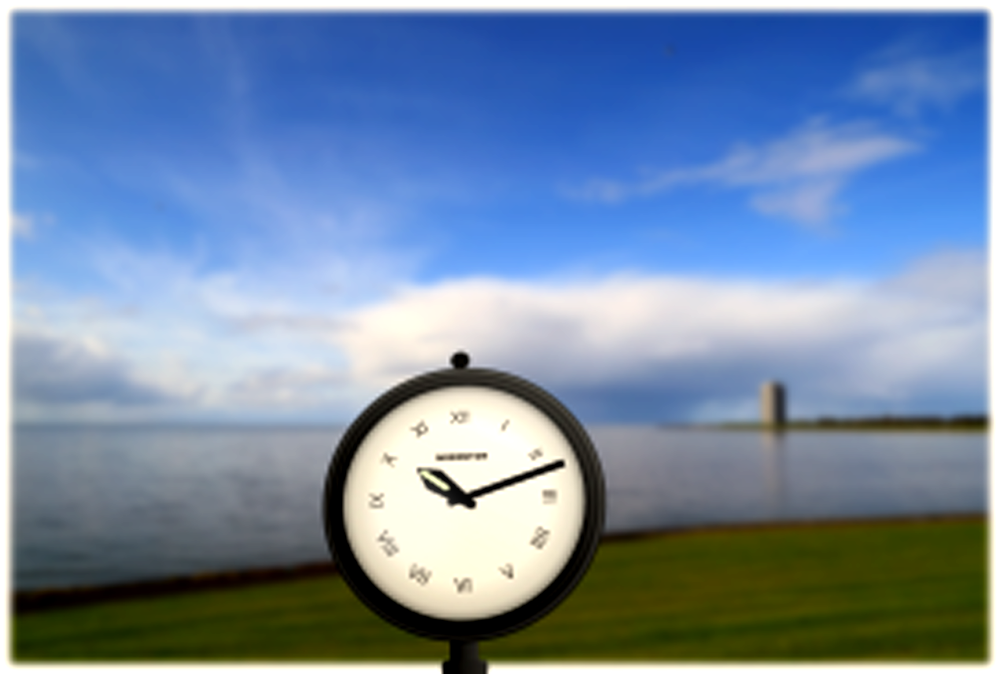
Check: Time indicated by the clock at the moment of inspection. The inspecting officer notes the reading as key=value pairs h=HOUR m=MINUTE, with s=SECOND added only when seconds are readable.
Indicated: h=10 m=12
